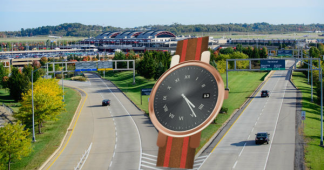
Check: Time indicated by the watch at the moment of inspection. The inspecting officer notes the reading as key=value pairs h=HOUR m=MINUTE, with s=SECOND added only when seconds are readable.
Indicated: h=4 m=24
